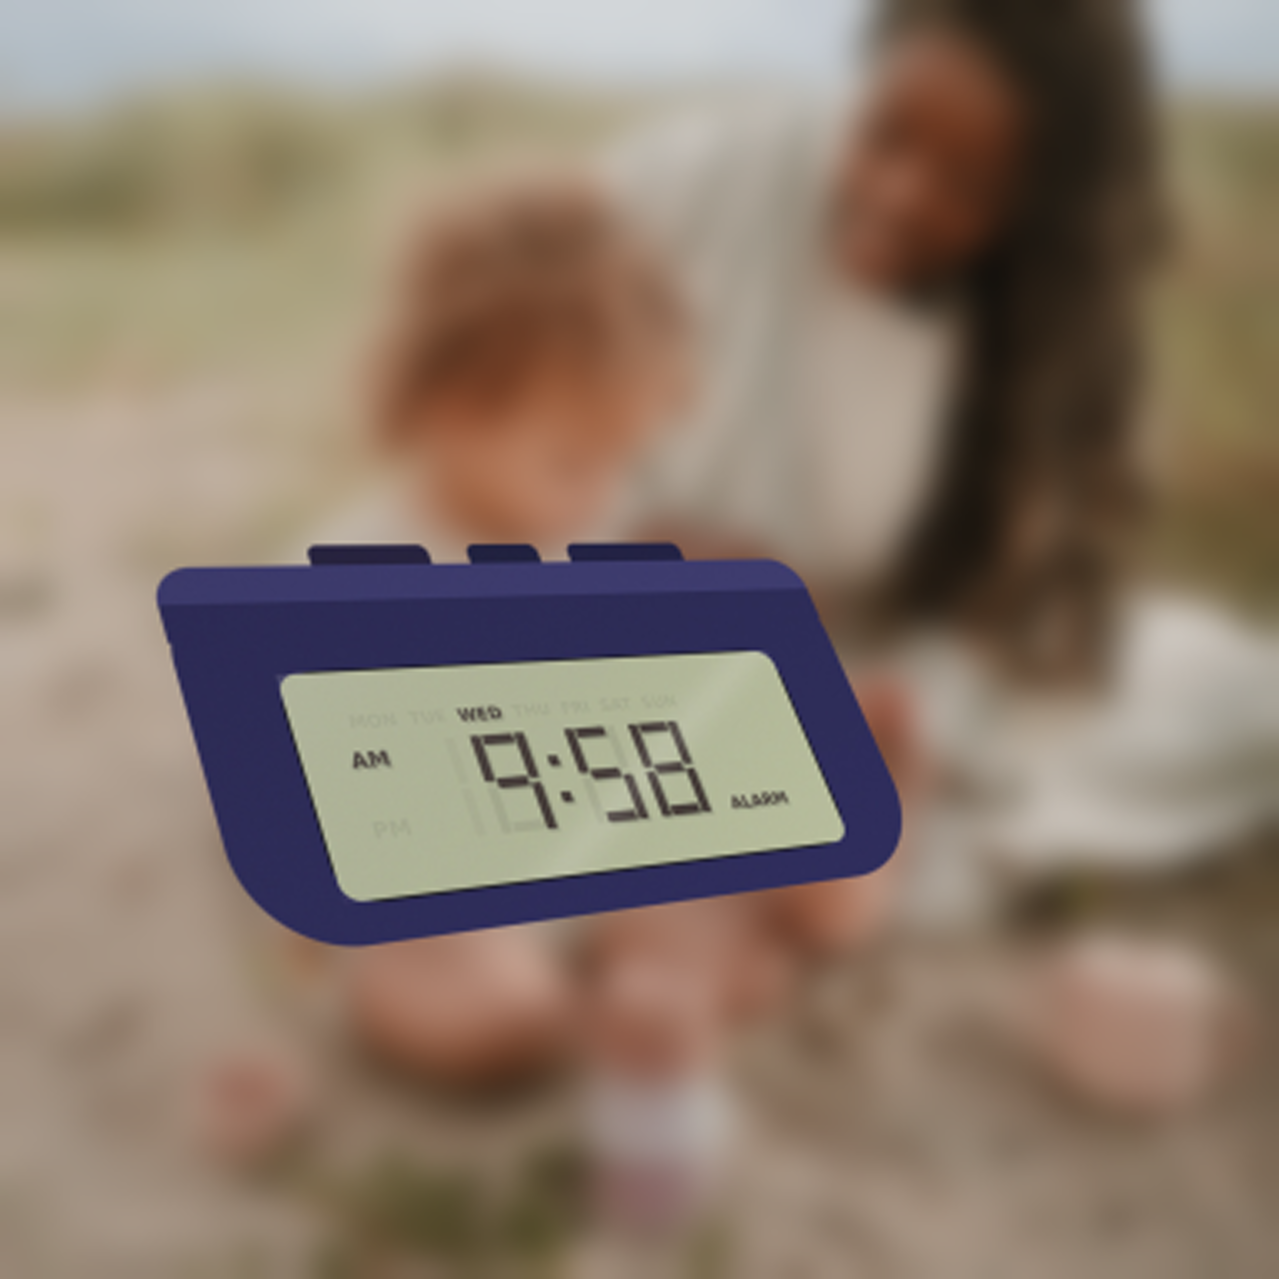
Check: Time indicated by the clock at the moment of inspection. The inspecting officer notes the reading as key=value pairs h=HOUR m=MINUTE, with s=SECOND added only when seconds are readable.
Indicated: h=9 m=58
